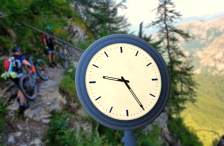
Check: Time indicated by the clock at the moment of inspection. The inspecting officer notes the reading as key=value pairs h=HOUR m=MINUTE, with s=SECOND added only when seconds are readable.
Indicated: h=9 m=25
